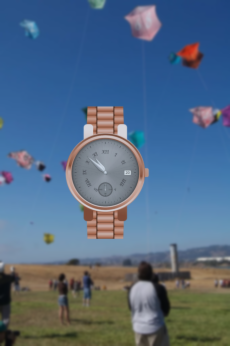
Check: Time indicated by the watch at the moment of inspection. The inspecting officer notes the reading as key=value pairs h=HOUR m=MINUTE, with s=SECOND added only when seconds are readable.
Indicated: h=10 m=52
